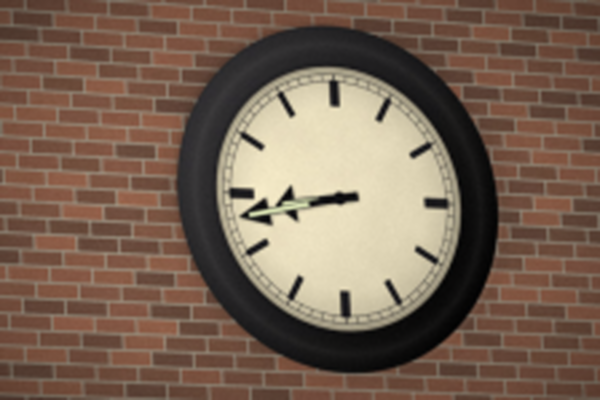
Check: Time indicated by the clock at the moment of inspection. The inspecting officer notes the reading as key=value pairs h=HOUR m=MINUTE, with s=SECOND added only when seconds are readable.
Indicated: h=8 m=43
